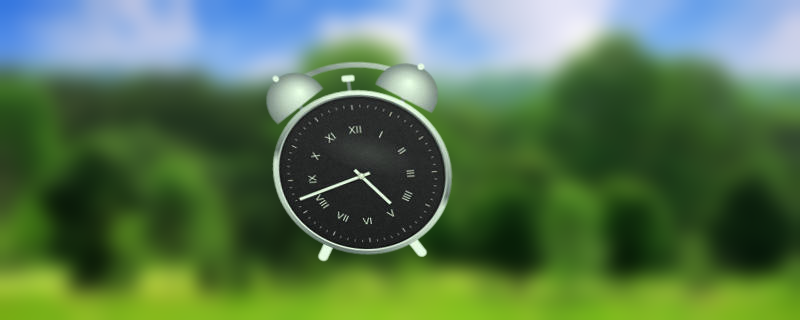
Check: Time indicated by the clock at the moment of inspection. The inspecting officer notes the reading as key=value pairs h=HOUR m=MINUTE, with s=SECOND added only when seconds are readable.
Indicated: h=4 m=42
